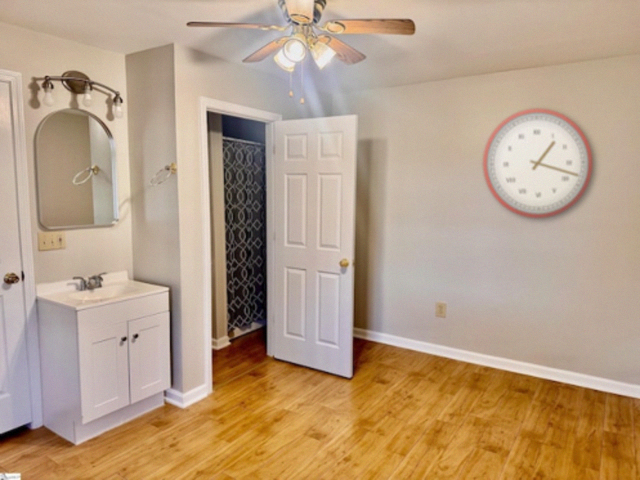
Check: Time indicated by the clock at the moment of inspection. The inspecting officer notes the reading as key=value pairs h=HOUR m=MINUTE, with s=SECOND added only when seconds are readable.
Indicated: h=1 m=18
